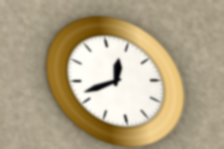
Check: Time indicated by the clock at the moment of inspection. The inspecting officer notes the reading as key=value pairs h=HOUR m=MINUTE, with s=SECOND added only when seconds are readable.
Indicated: h=12 m=42
